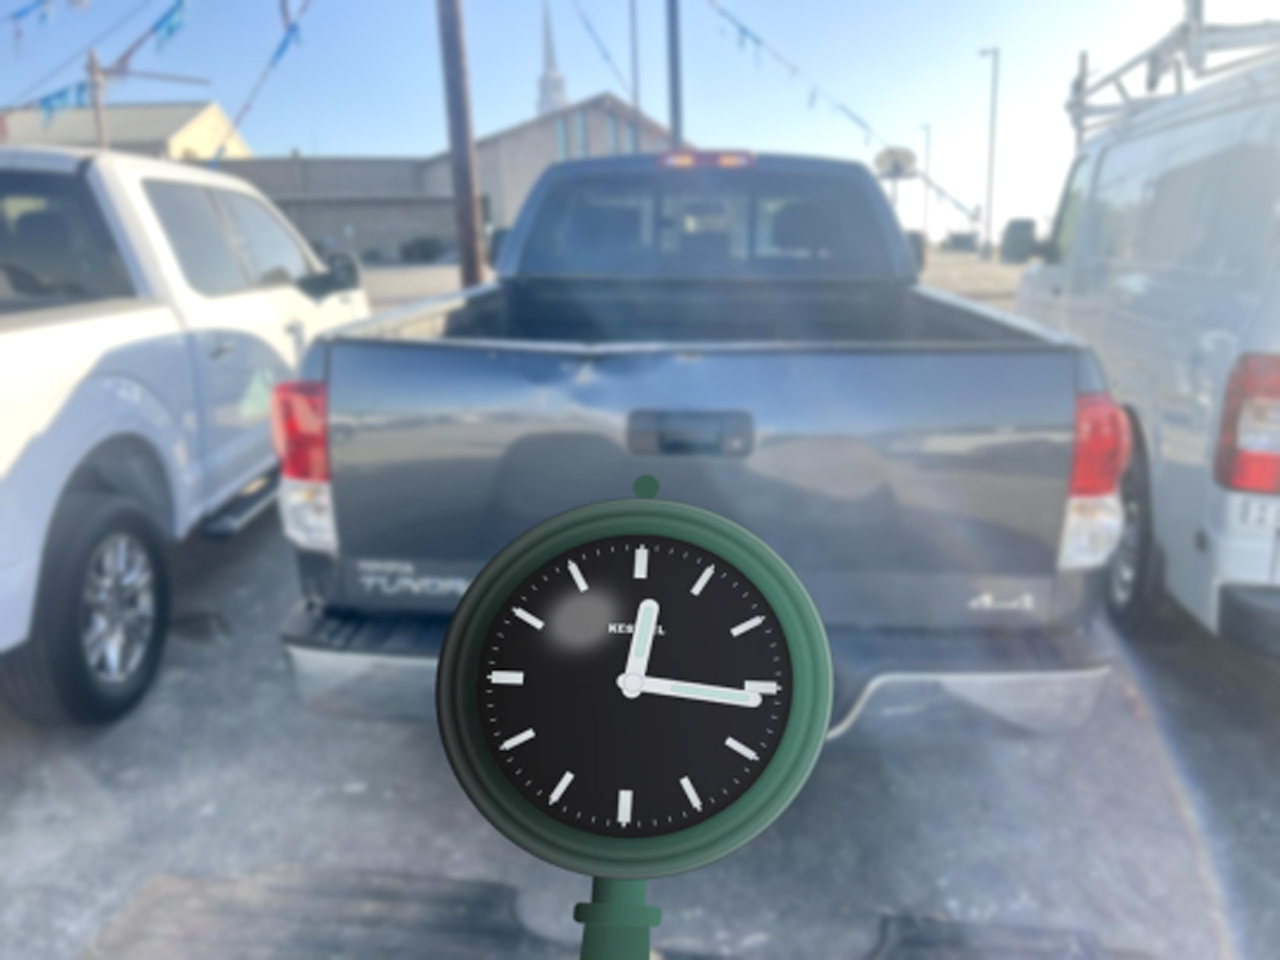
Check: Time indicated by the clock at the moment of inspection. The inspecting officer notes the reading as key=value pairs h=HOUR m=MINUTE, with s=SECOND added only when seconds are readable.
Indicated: h=12 m=16
